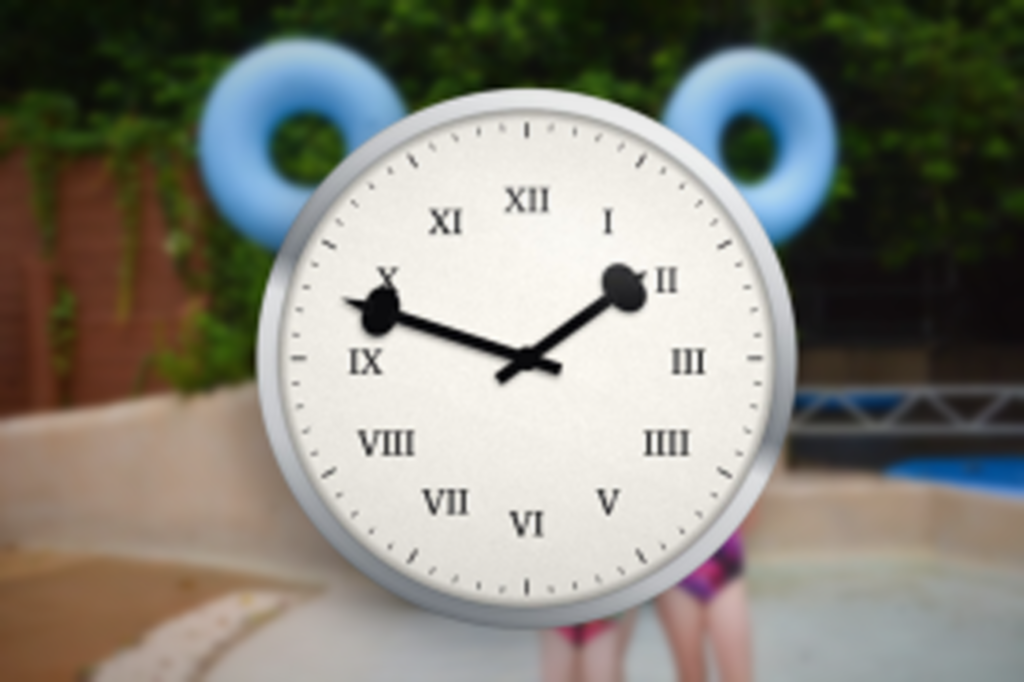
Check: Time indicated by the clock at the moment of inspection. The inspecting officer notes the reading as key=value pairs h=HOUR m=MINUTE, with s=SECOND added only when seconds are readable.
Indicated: h=1 m=48
